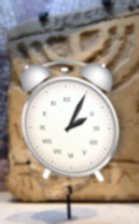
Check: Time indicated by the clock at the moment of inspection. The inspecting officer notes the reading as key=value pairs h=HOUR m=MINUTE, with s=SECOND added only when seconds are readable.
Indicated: h=2 m=5
